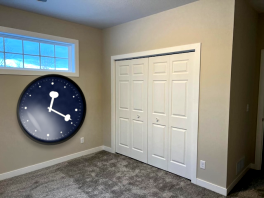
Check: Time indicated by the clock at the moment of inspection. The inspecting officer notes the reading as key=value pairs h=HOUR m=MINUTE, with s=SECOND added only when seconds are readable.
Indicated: h=12 m=19
